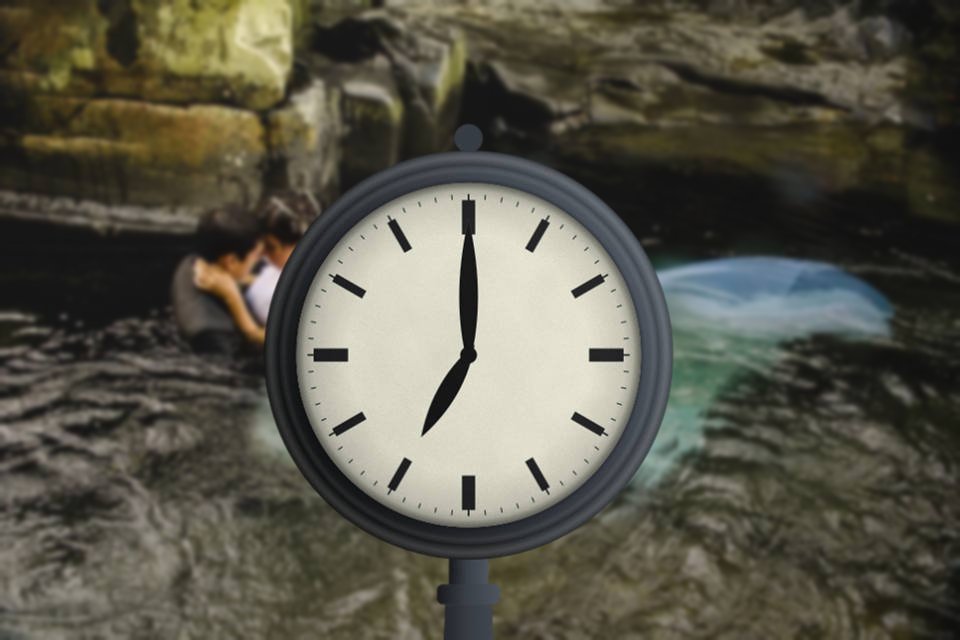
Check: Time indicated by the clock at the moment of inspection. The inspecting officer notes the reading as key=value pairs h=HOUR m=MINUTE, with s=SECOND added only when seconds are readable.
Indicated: h=7 m=0
